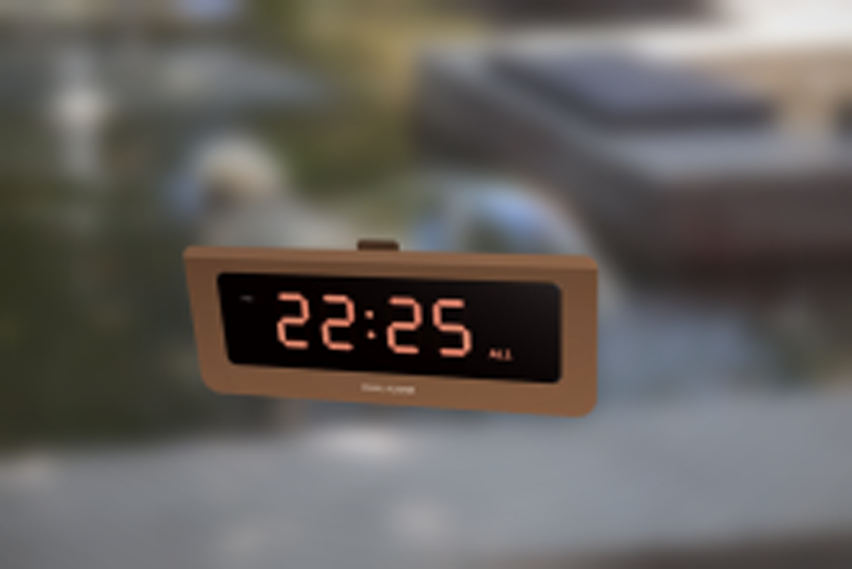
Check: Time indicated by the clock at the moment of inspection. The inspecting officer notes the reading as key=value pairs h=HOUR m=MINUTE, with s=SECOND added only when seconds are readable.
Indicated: h=22 m=25
